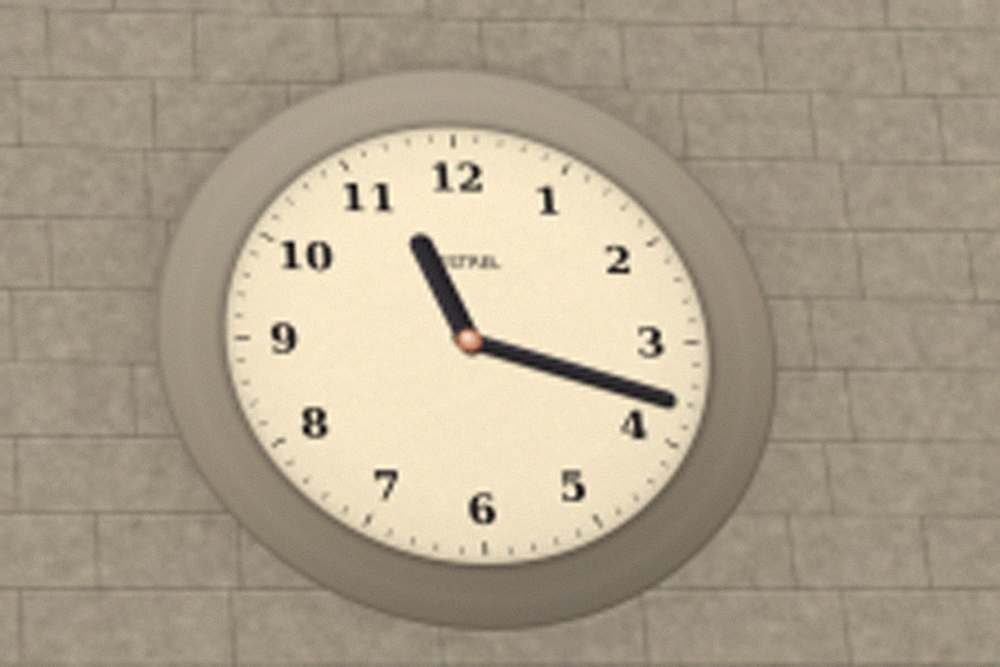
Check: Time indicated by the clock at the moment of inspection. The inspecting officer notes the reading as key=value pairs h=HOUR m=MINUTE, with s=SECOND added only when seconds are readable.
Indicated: h=11 m=18
